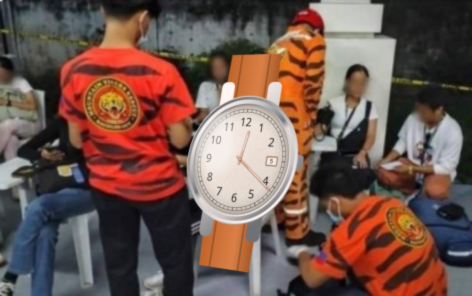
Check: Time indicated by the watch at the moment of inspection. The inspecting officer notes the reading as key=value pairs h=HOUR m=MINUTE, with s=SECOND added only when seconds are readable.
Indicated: h=12 m=21
